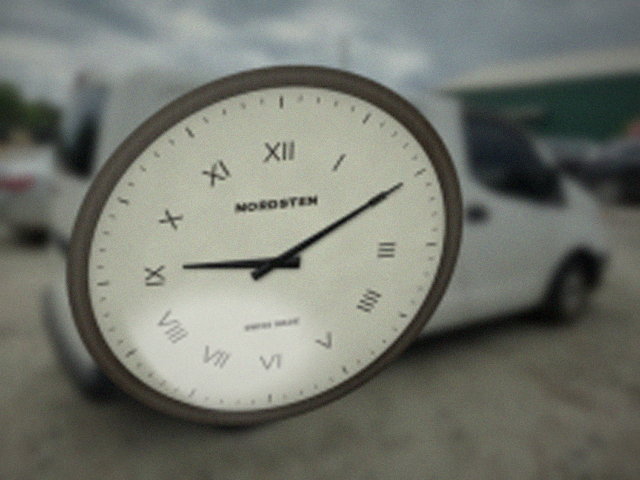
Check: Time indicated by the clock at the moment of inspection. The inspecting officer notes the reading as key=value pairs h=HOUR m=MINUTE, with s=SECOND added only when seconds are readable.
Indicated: h=9 m=10
